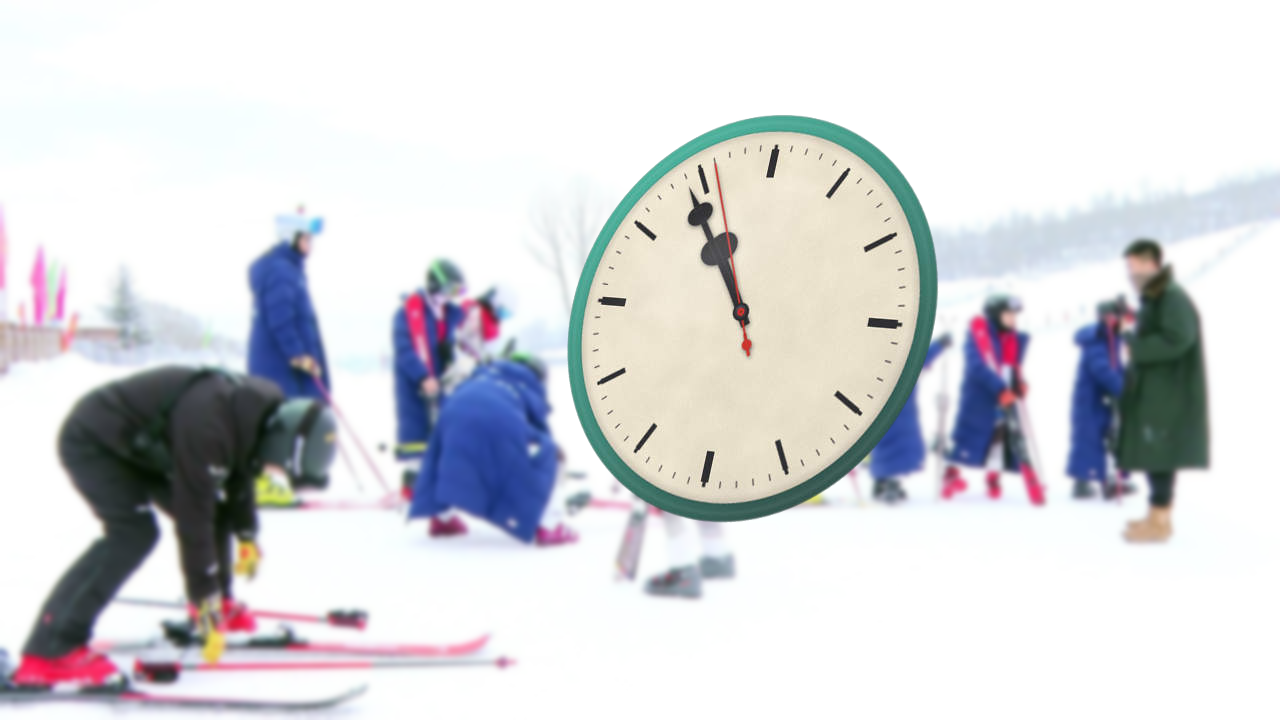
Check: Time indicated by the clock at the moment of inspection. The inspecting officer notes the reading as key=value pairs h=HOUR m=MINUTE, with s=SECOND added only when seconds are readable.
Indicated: h=10 m=53 s=56
